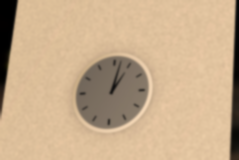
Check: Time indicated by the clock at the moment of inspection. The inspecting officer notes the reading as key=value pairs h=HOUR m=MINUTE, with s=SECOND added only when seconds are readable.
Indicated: h=1 m=2
